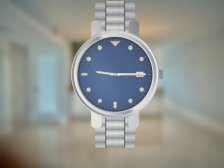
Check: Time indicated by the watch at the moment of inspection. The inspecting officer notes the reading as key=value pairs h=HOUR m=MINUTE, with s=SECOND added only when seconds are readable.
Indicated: h=9 m=15
